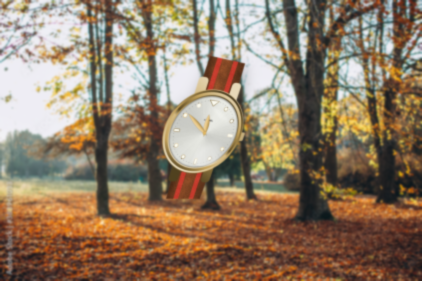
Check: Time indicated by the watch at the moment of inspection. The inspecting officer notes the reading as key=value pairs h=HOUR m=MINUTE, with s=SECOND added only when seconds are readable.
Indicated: h=11 m=51
